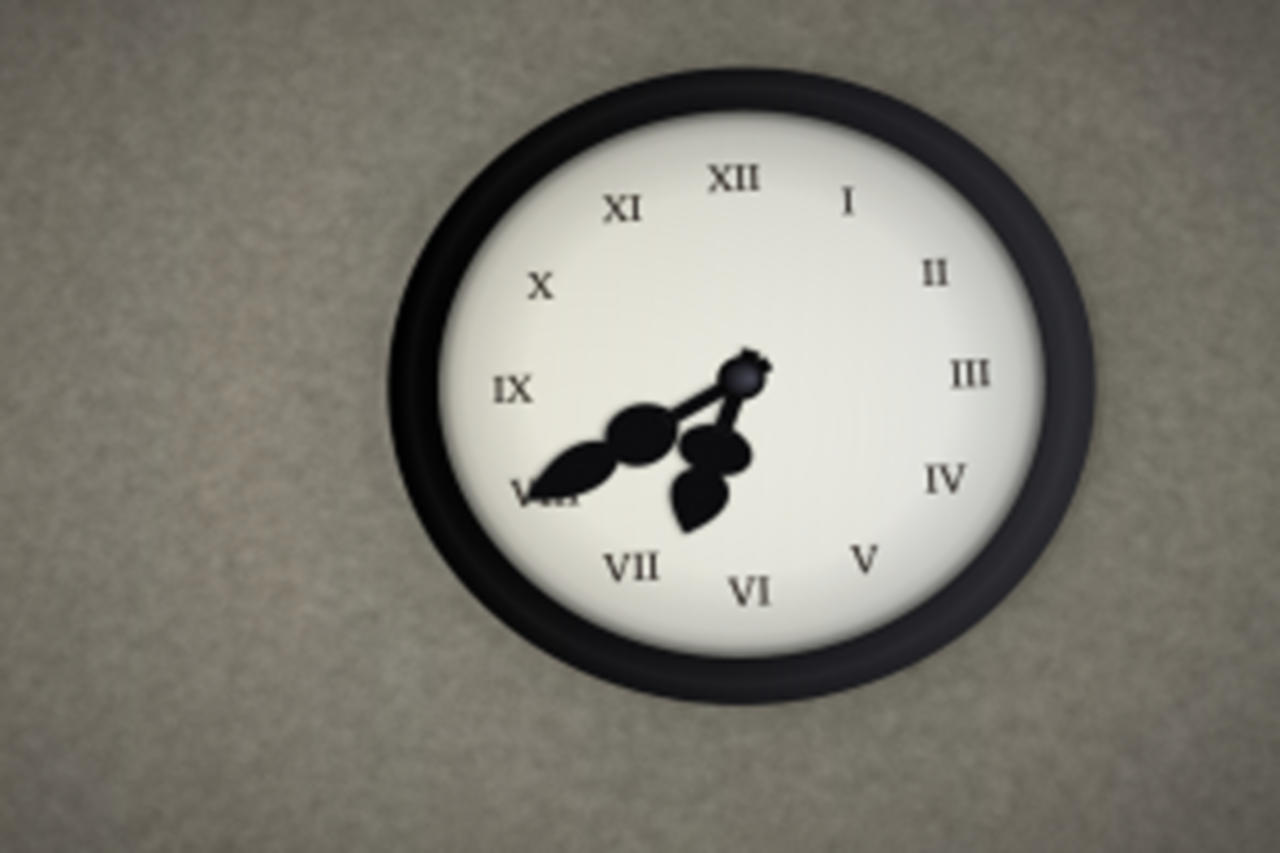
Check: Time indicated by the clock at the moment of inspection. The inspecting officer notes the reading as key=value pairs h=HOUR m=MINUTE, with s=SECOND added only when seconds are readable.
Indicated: h=6 m=40
